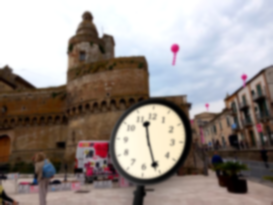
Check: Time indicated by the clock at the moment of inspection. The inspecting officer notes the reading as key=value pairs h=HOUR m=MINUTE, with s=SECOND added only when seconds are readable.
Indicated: h=11 m=26
